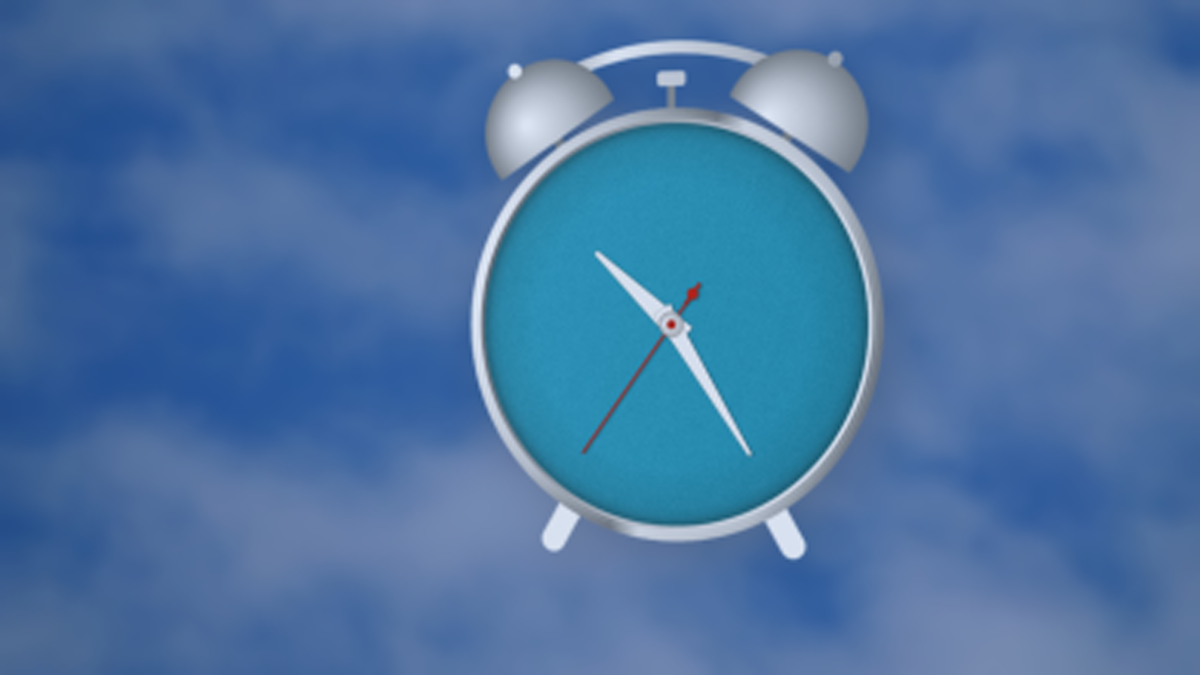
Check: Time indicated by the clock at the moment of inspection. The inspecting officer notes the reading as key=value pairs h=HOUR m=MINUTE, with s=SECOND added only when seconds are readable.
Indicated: h=10 m=24 s=36
